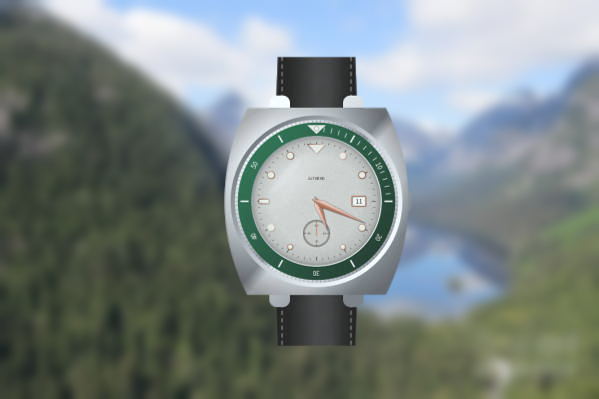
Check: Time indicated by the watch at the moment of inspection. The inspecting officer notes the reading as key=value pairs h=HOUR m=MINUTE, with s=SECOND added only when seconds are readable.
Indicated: h=5 m=19
